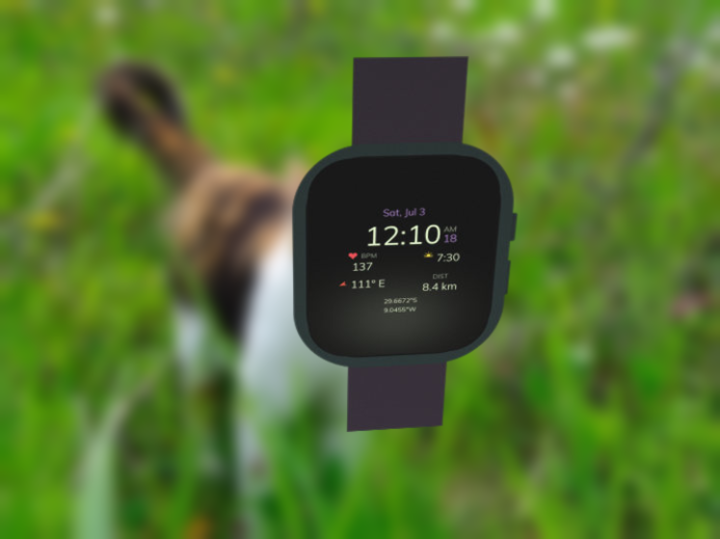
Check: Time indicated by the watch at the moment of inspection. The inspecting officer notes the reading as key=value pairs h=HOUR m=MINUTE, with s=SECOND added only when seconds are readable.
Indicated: h=12 m=10 s=18
